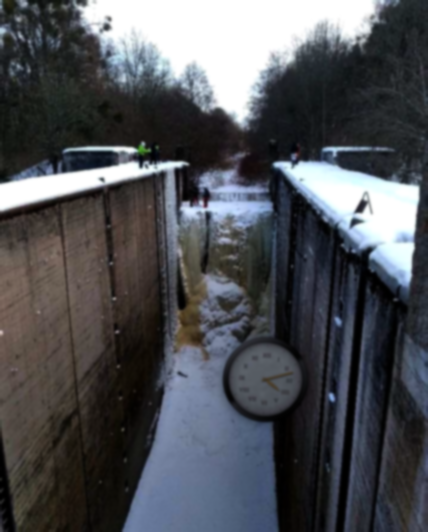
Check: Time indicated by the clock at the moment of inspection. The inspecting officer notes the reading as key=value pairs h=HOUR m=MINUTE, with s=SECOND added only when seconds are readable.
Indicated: h=4 m=12
